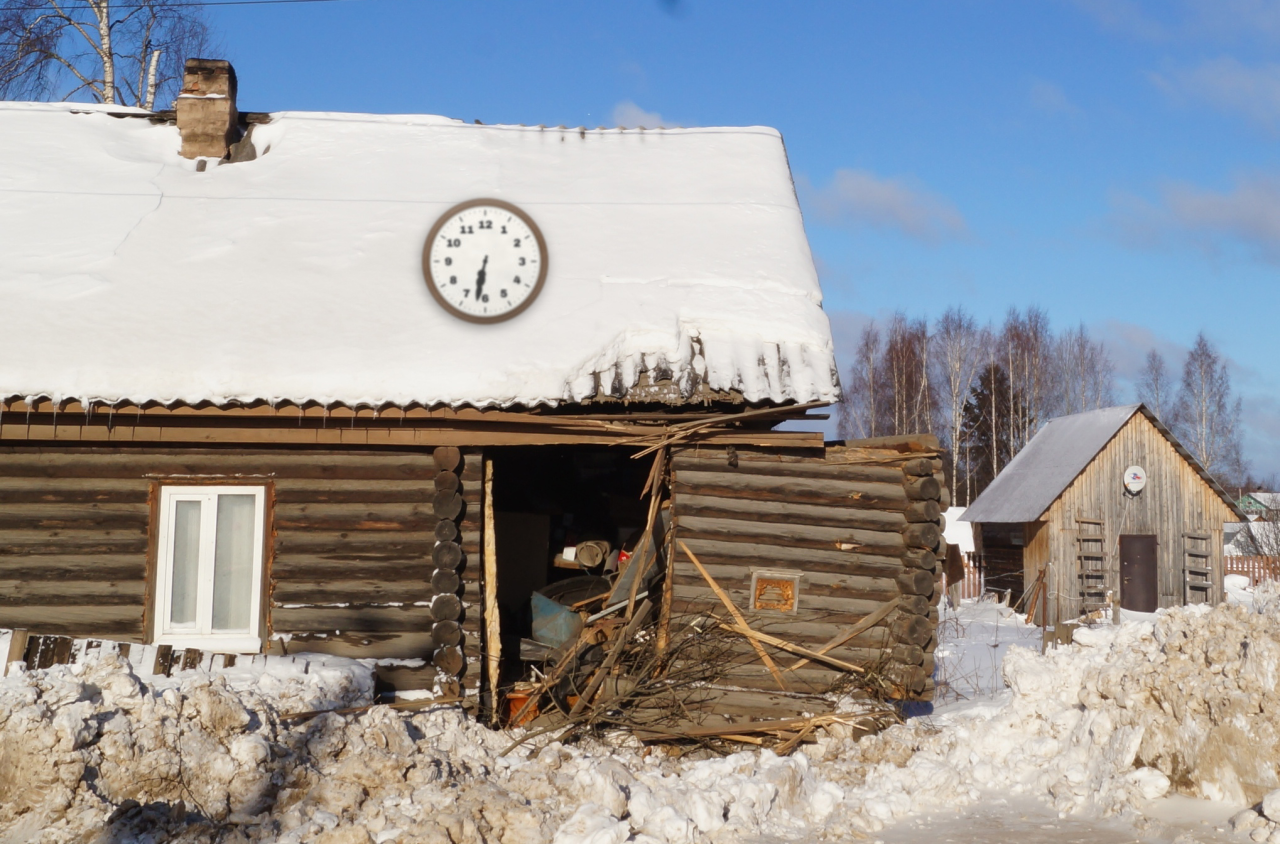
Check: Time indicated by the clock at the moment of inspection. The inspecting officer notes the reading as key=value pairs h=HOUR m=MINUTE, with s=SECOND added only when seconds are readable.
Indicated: h=6 m=32
